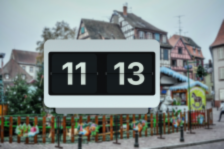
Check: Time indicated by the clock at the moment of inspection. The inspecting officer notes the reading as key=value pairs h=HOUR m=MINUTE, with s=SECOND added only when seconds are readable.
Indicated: h=11 m=13
